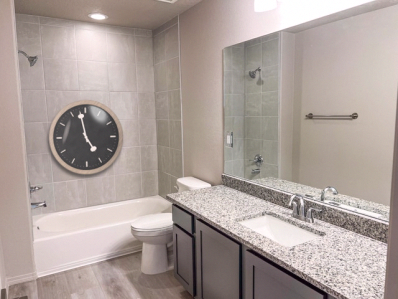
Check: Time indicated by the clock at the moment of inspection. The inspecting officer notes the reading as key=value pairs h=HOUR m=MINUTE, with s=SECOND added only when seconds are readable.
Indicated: h=4 m=58
